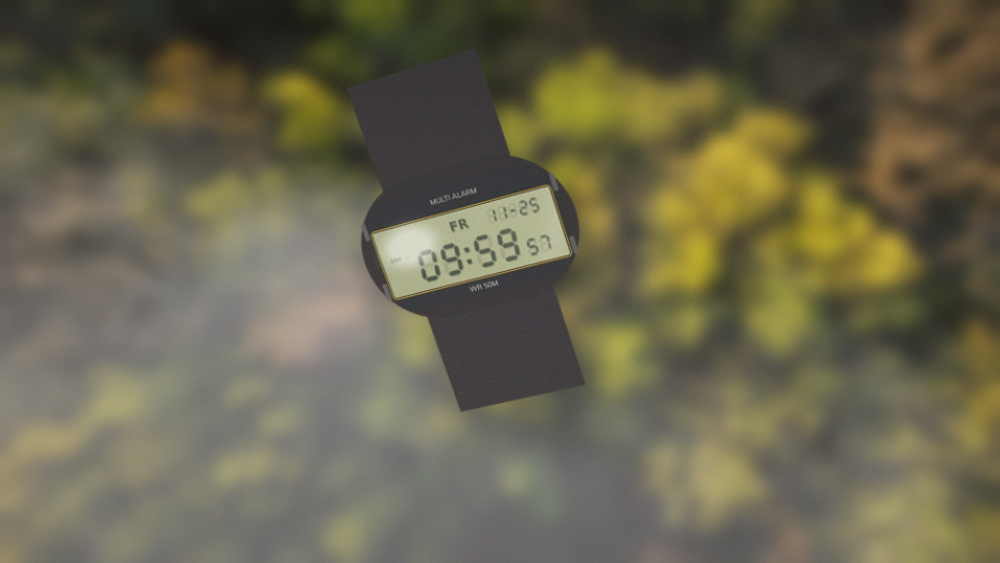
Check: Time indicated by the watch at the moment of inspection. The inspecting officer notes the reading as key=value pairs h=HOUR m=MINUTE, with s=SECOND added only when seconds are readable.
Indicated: h=9 m=59 s=57
